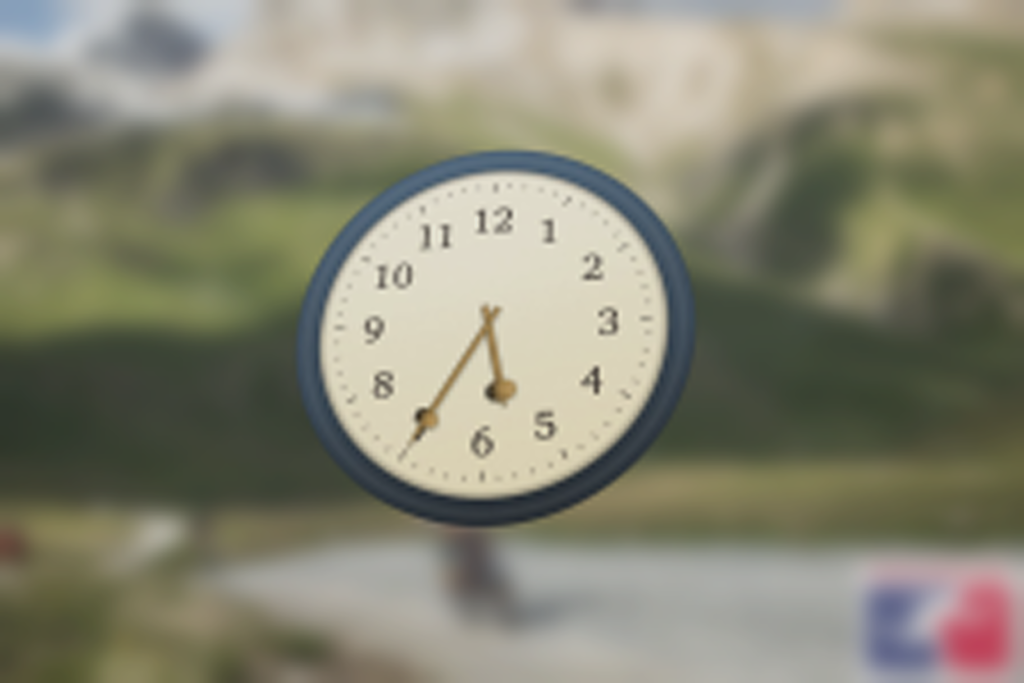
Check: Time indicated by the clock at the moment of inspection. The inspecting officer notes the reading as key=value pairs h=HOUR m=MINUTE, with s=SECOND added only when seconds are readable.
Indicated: h=5 m=35
